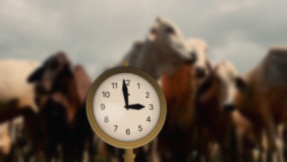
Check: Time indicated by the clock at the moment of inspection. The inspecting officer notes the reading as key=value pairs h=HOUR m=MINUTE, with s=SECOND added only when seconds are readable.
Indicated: h=2 m=59
